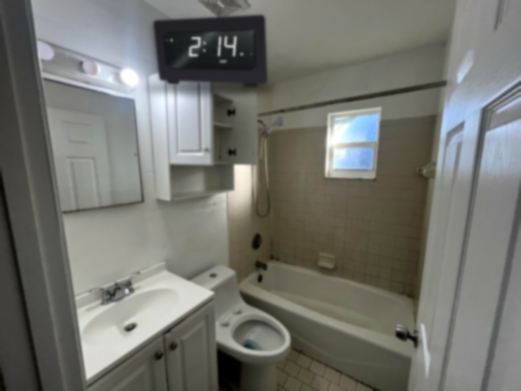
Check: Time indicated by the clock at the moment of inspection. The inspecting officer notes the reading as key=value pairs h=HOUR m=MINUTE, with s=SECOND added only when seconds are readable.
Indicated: h=2 m=14
